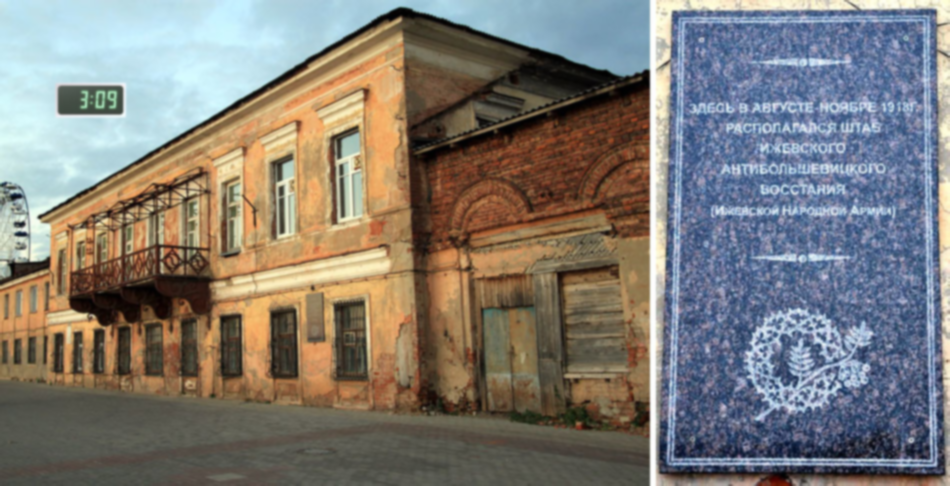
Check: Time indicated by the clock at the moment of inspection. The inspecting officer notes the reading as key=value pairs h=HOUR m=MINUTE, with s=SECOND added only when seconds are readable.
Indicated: h=3 m=9
